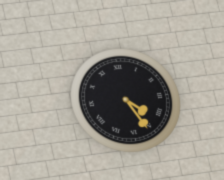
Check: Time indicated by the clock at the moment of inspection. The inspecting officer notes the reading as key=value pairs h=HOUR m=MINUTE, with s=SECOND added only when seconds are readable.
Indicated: h=4 m=26
